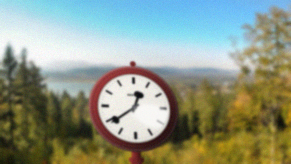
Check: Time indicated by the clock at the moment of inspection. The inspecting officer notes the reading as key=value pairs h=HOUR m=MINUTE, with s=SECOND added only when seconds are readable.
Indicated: h=12 m=39
